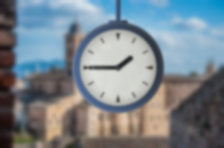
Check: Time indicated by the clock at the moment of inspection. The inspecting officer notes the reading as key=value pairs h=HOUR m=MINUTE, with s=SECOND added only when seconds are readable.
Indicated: h=1 m=45
